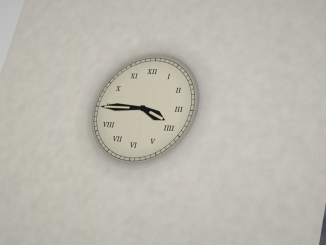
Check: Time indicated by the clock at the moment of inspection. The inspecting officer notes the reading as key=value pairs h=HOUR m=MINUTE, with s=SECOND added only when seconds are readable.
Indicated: h=3 m=45
